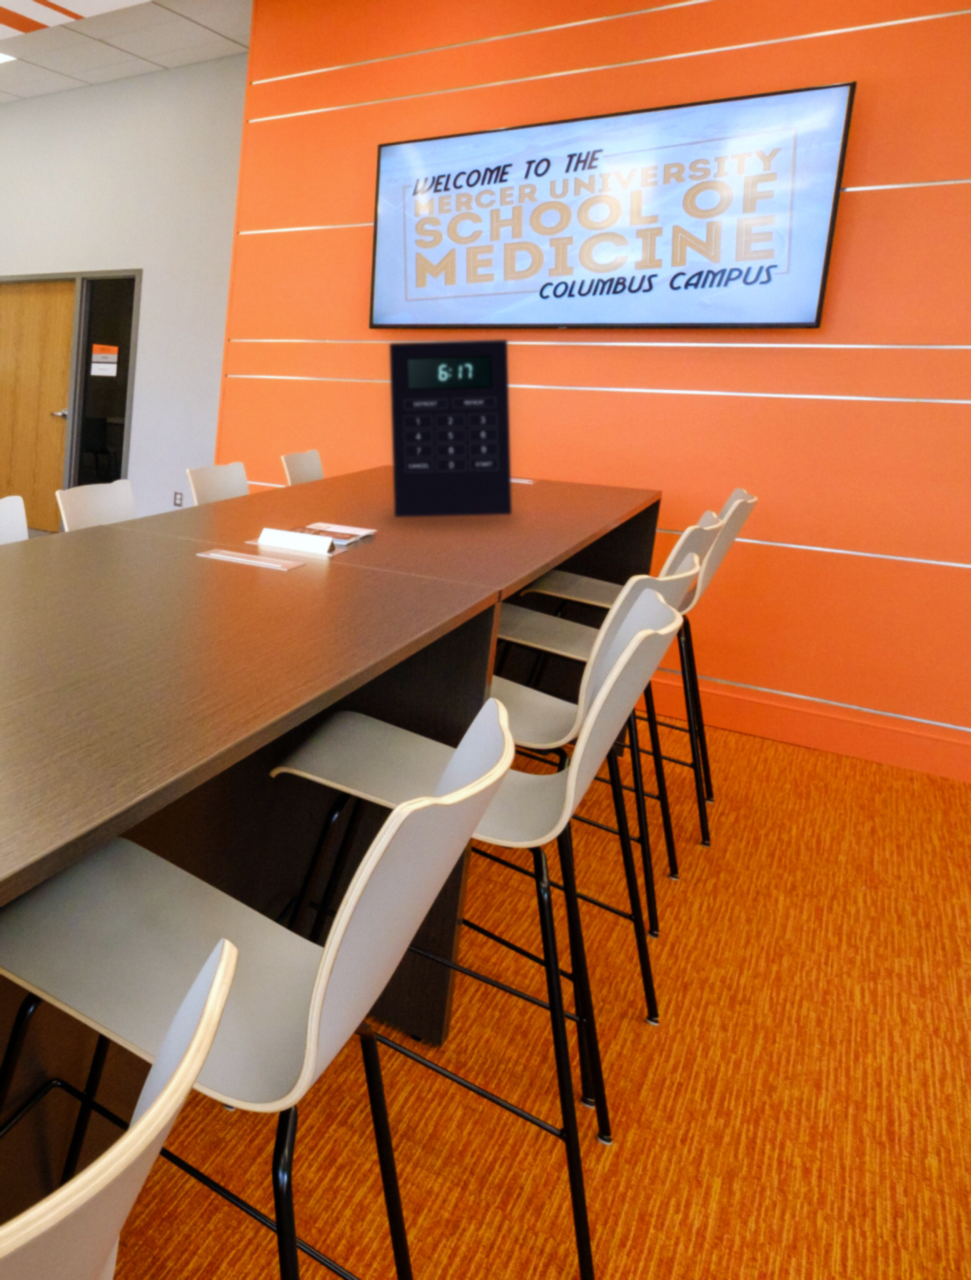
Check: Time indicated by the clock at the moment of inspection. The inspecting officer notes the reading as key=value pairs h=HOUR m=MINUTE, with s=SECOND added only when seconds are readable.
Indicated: h=6 m=17
